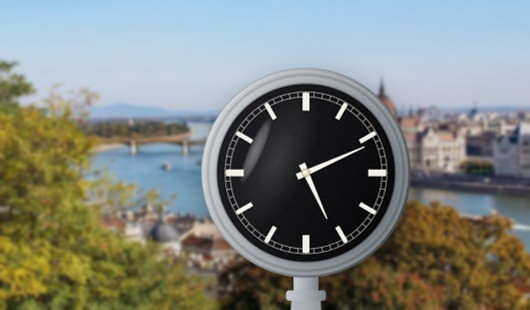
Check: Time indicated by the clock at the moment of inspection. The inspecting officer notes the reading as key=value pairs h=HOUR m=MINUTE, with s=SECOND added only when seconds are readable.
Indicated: h=5 m=11
